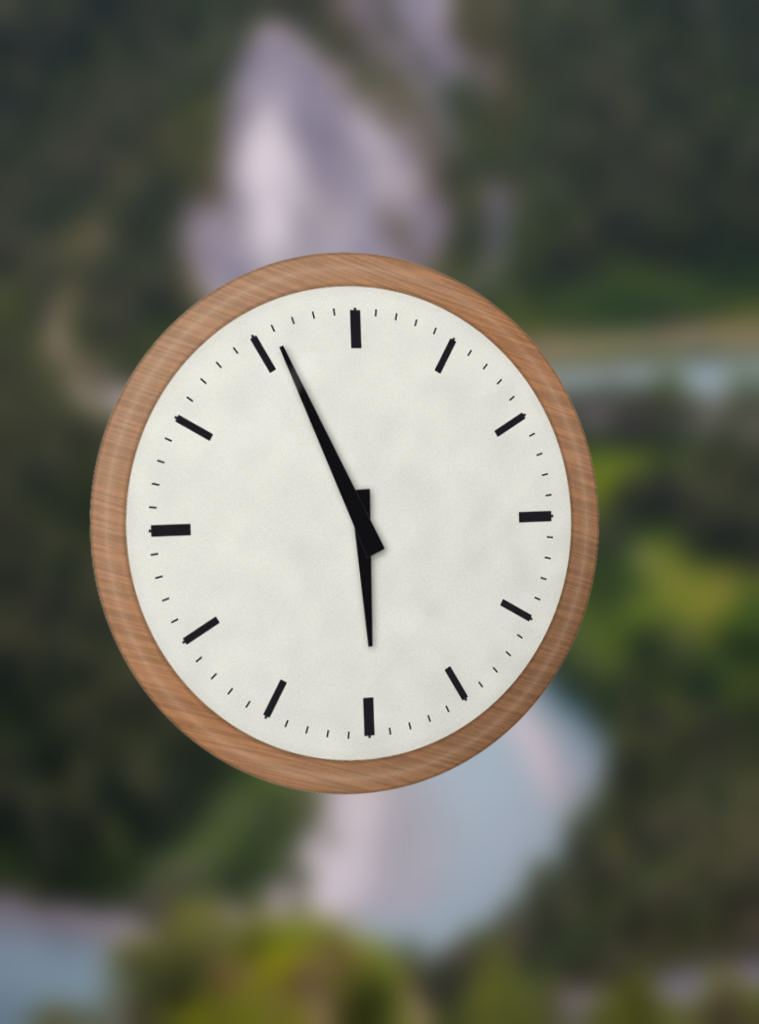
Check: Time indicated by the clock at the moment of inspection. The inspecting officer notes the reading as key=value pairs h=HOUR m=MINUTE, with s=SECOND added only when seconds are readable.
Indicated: h=5 m=56
